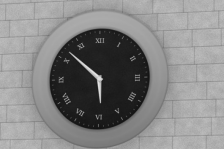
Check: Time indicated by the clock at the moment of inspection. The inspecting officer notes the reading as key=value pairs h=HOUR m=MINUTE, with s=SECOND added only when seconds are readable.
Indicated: h=5 m=52
